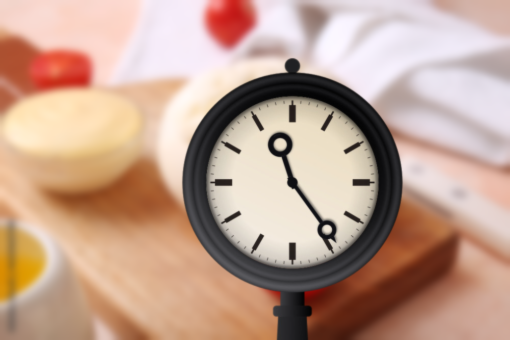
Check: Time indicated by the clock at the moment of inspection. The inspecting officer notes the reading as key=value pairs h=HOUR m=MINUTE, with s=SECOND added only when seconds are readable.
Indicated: h=11 m=24
